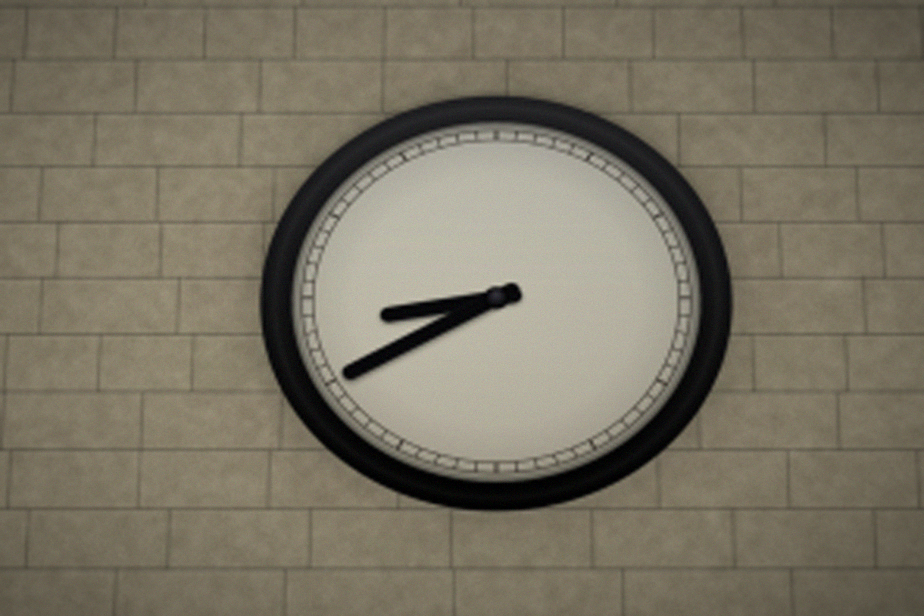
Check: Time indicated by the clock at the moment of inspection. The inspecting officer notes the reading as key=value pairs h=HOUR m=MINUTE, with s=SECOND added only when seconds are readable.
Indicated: h=8 m=40
